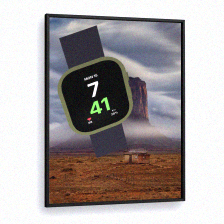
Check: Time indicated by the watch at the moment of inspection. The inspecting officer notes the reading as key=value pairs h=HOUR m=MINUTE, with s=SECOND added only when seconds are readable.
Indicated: h=7 m=41
